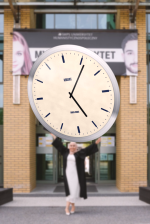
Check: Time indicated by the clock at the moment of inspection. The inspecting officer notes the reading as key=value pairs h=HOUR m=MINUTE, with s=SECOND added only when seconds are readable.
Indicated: h=5 m=6
